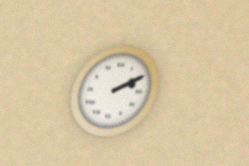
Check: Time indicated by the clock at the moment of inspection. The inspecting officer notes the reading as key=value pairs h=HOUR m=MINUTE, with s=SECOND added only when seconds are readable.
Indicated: h=2 m=10
